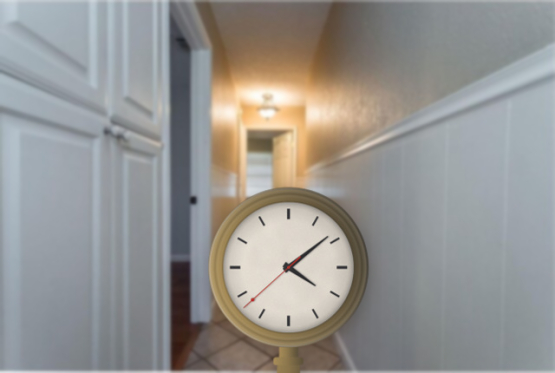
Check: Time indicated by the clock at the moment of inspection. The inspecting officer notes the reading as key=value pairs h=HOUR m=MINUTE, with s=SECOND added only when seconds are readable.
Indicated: h=4 m=8 s=38
